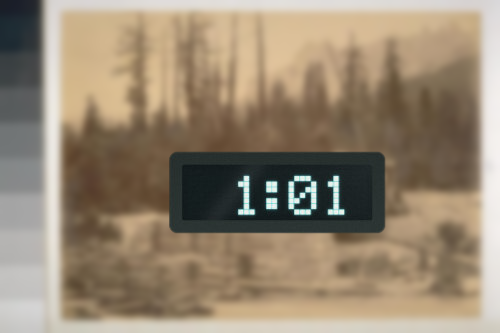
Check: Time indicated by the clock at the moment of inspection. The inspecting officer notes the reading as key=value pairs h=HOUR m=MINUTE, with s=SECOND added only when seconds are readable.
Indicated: h=1 m=1
